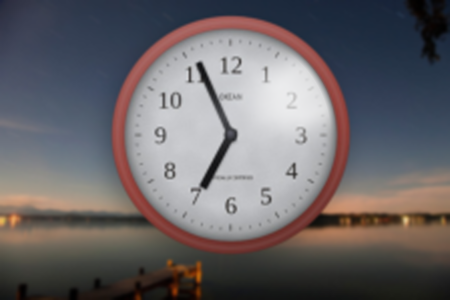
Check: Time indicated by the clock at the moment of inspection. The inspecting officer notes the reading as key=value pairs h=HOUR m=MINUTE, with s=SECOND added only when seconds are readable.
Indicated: h=6 m=56
